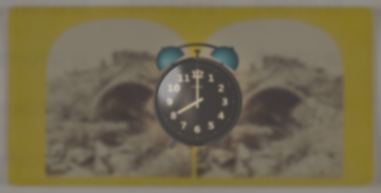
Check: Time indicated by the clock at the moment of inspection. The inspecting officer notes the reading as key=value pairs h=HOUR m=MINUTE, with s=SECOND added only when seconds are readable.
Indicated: h=8 m=0
